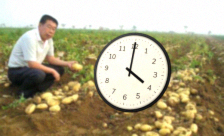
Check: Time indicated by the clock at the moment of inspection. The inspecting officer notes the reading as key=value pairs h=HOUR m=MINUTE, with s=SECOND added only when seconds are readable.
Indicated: h=4 m=0
